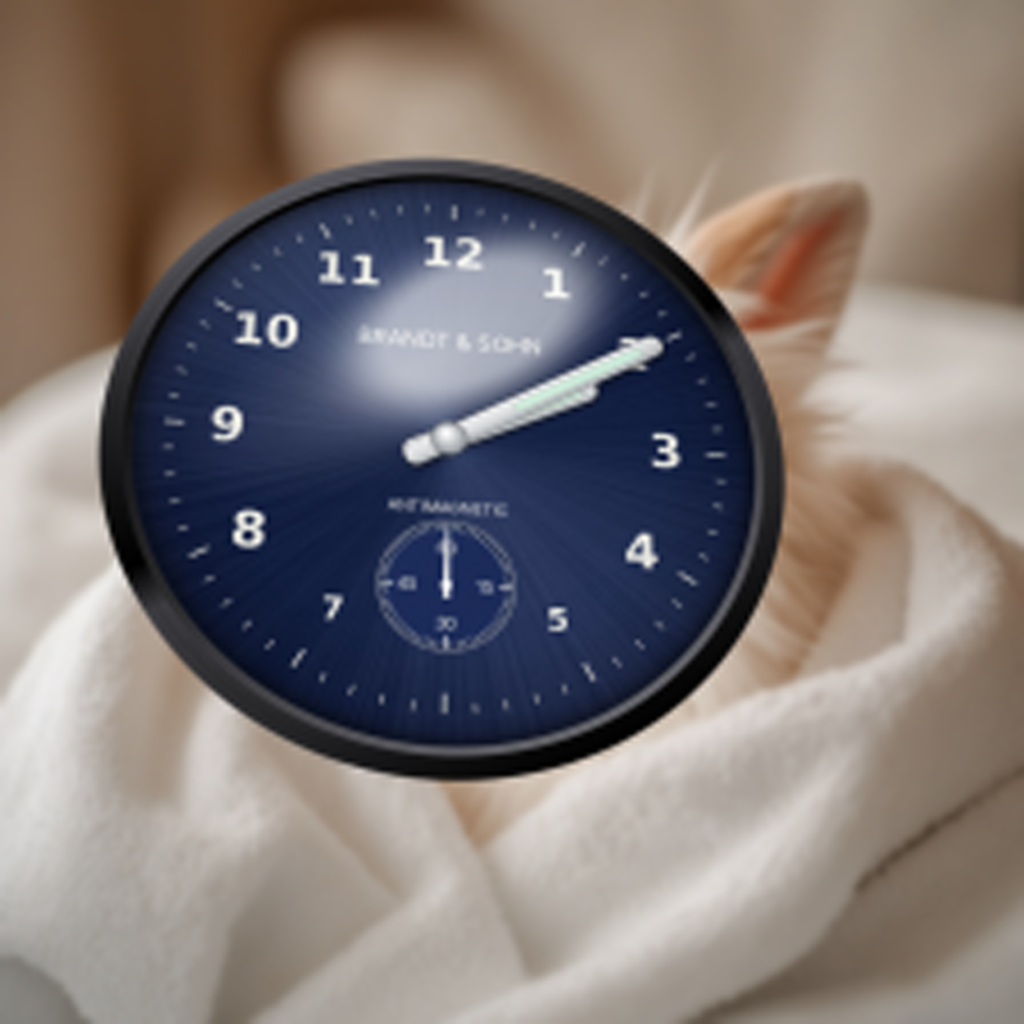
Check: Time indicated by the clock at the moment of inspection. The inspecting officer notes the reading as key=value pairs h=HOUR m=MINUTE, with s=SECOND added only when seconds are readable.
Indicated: h=2 m=10
